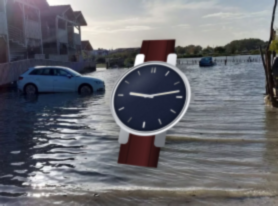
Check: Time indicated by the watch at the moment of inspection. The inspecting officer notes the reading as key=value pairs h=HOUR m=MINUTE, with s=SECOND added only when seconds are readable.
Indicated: h=9 m=13
